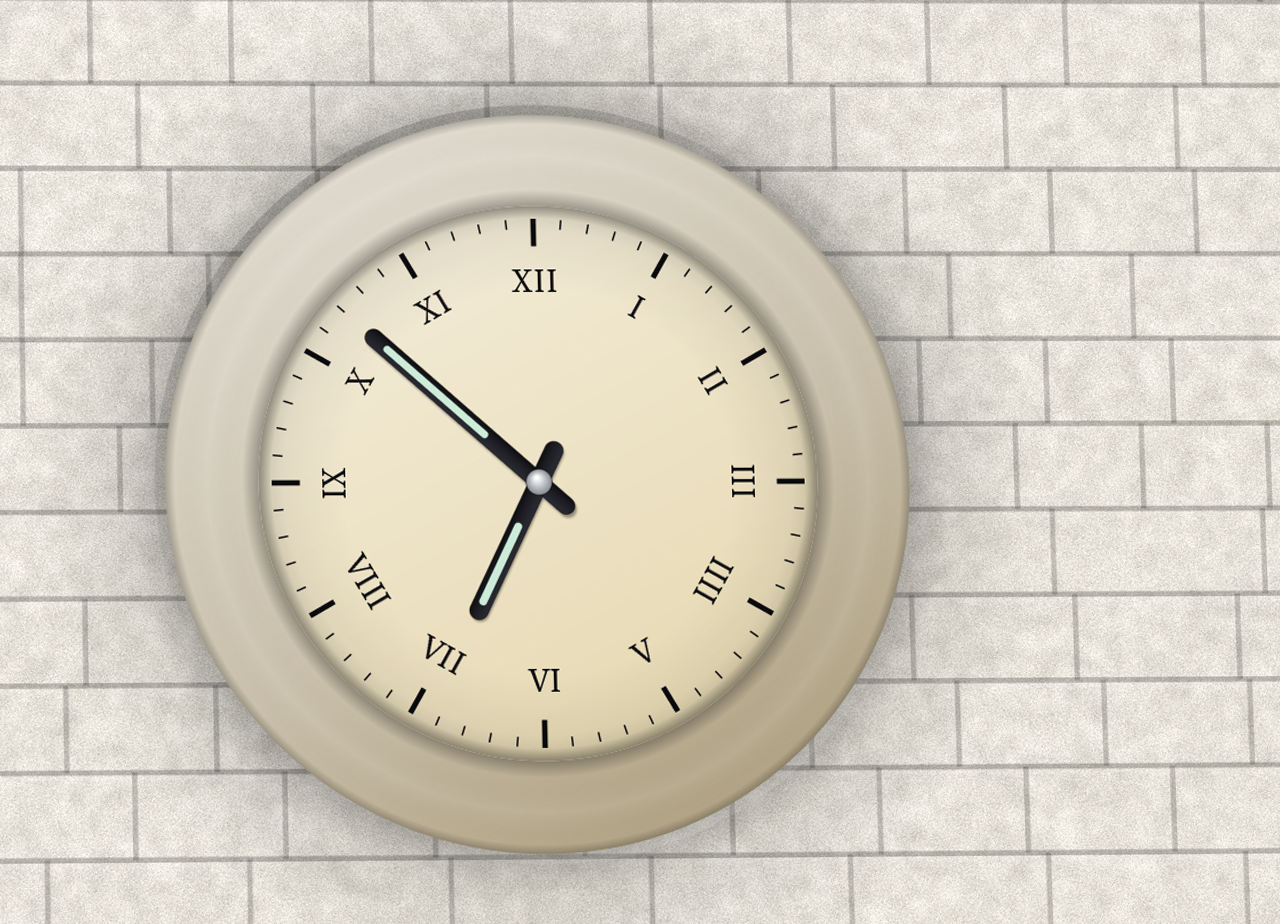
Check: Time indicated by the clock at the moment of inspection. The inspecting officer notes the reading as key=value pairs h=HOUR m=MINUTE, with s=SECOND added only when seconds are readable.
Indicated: h=6 m=52
